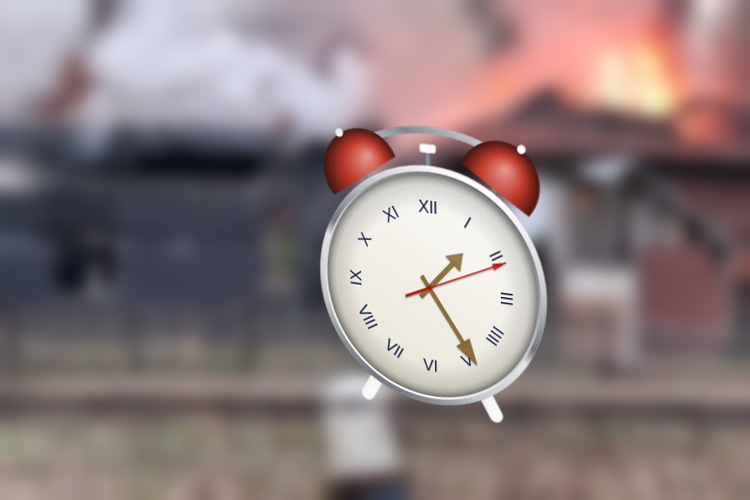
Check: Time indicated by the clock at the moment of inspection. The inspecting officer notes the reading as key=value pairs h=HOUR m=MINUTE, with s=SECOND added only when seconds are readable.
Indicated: h=1 m=24 s=11
